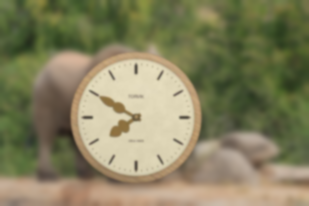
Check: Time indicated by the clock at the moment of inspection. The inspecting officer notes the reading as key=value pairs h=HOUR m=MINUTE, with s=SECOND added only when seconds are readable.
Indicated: h=7 m=50
